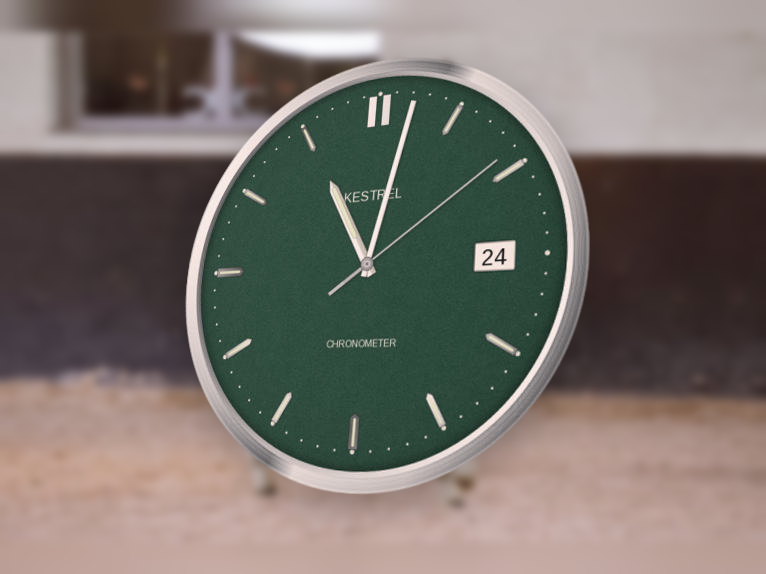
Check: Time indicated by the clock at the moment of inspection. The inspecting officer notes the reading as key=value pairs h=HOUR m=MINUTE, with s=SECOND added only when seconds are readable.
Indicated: h=11 m=2 s=9
